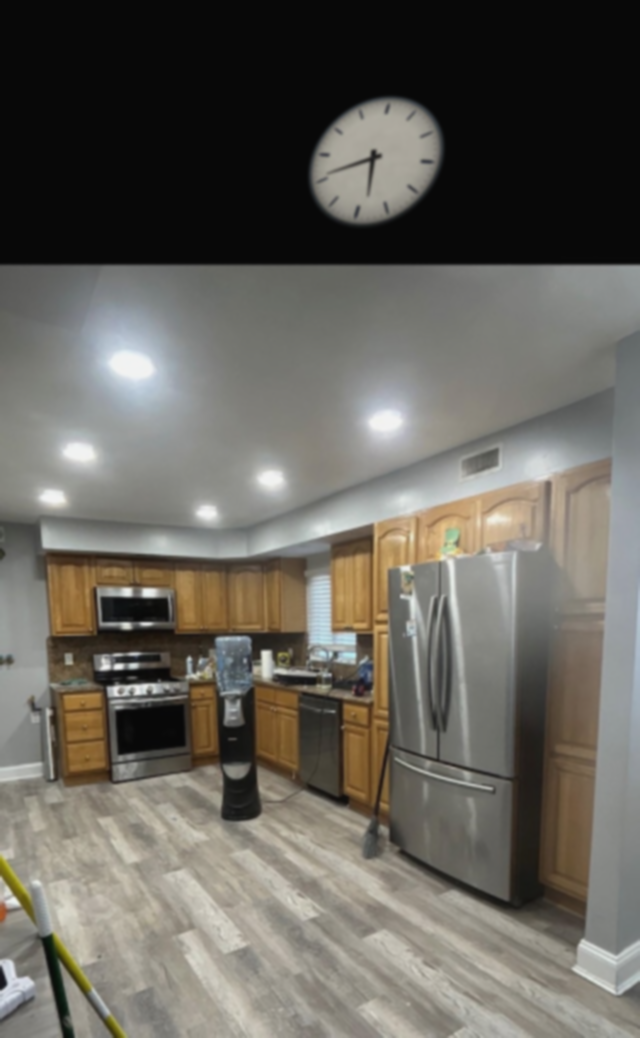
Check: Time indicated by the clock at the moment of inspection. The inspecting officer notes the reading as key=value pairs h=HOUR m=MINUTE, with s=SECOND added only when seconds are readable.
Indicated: h=5 m=41
